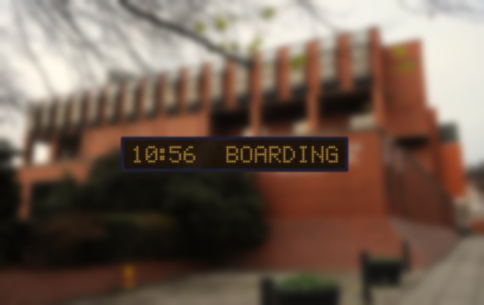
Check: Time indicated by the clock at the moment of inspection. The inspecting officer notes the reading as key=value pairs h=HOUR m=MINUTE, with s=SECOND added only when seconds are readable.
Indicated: h=10 m=56
